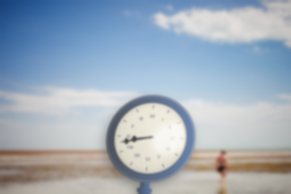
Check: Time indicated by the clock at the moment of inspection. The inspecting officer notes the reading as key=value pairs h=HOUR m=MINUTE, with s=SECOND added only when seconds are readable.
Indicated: h=8 m=43
